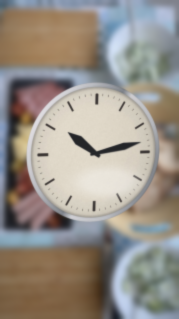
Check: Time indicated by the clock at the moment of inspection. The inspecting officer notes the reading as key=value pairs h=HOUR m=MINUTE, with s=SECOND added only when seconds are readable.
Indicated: h=10 m=13
